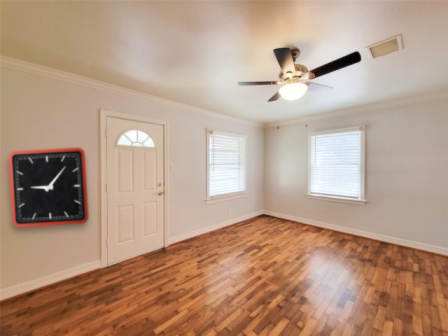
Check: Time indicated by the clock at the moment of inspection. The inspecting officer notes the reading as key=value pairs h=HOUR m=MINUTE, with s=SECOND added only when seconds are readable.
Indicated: h=9 m=7
